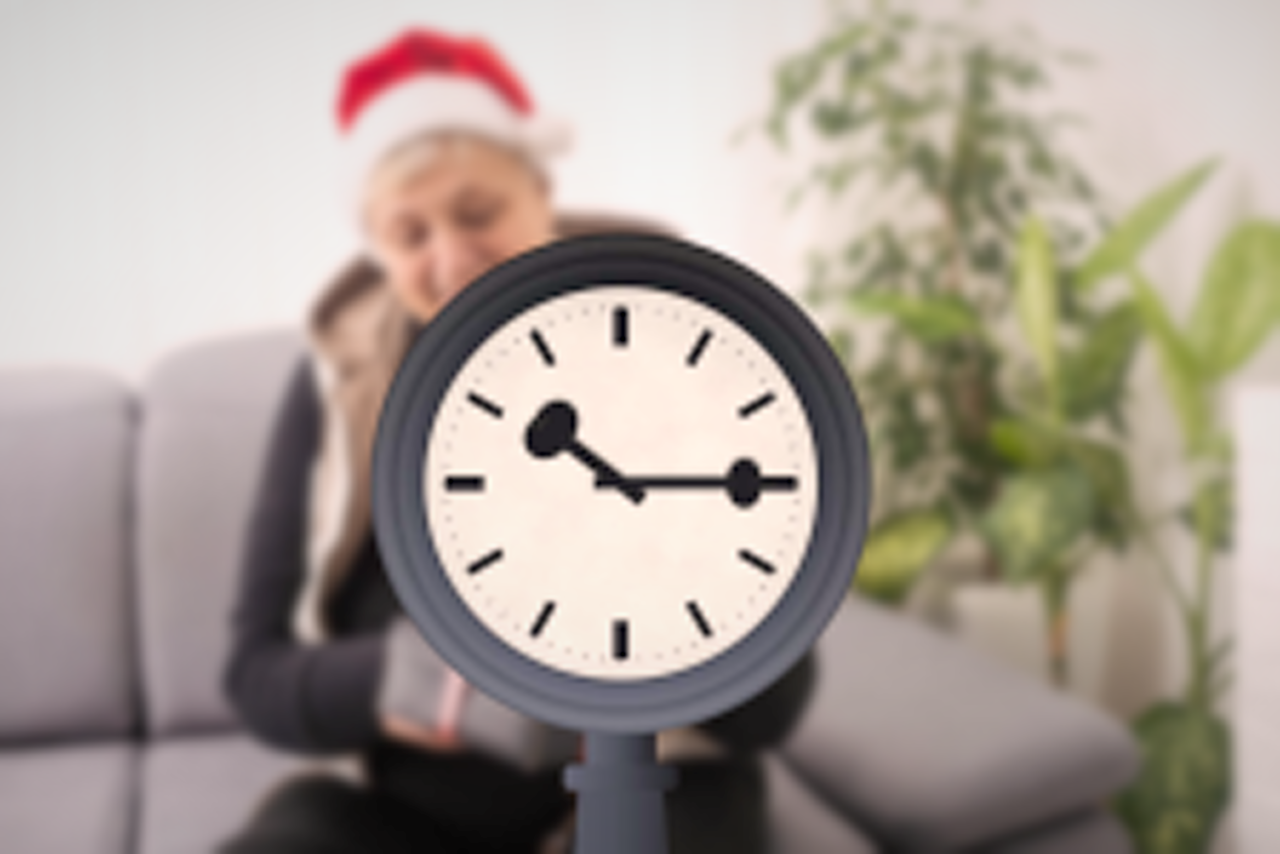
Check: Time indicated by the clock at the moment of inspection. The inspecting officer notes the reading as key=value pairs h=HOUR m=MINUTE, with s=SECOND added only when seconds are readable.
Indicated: h=10 m=15
